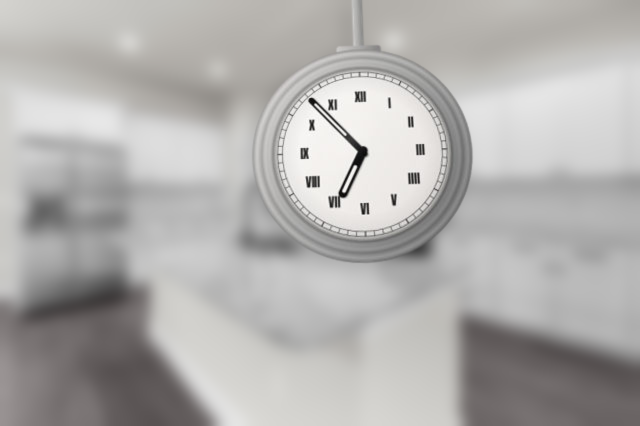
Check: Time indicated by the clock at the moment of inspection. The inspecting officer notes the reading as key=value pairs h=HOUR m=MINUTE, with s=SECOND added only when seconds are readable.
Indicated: h=6 m=53
